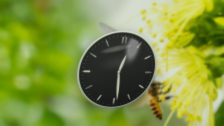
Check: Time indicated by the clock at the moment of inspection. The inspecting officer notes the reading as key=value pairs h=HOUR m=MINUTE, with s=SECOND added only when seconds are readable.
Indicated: h=12 m=29
